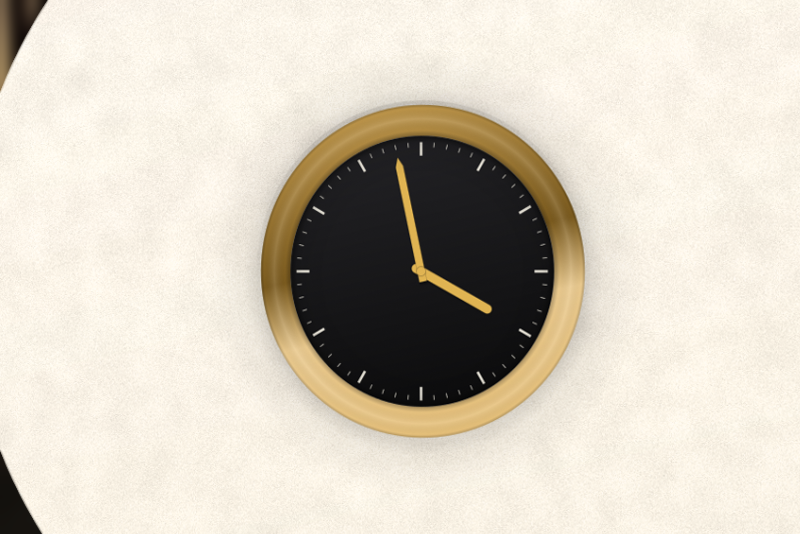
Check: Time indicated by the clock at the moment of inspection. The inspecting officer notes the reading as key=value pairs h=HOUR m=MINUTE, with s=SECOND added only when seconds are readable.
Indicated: h=3 m=58
